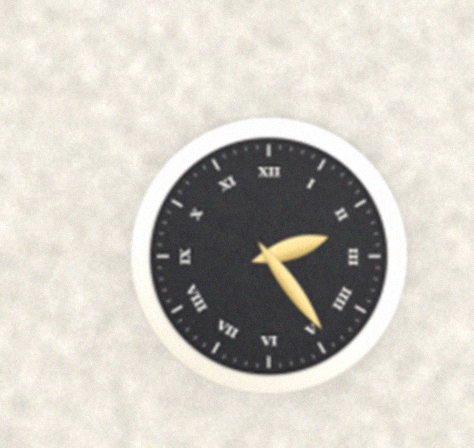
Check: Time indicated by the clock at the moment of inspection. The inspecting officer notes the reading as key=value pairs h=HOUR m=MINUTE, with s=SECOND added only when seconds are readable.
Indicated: h=2 m=24
